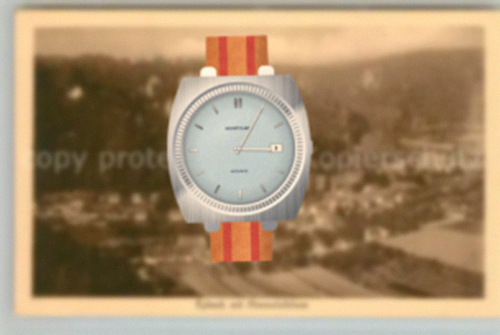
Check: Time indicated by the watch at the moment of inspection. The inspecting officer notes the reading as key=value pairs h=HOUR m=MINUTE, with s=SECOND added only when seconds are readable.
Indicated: h=3 m=5
